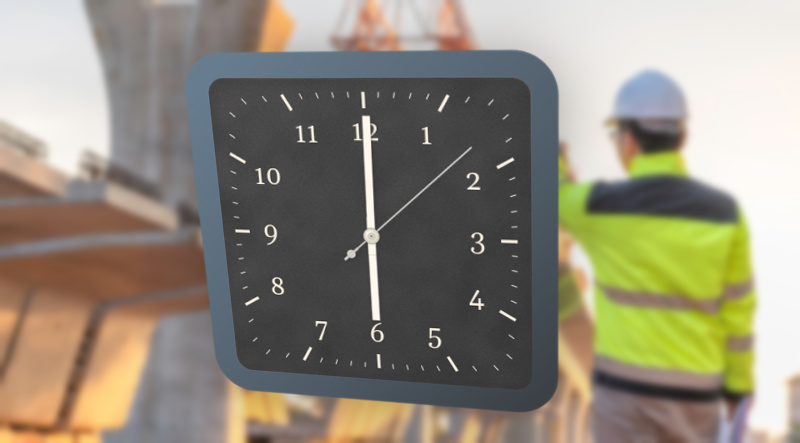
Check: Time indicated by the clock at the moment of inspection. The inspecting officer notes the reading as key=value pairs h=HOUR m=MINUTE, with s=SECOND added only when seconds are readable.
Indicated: h=6 m=0 s=8
